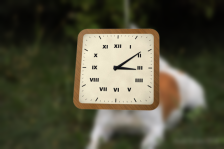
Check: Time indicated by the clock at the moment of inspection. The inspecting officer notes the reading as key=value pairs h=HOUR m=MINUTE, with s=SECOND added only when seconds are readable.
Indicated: h=3 m=9
